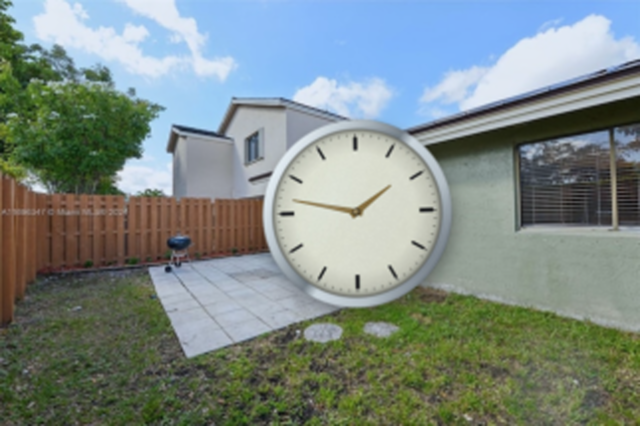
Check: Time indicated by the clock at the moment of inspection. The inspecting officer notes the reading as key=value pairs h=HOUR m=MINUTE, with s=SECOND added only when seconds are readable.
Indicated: h=1 m=47
